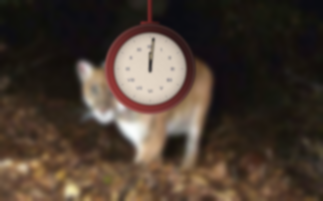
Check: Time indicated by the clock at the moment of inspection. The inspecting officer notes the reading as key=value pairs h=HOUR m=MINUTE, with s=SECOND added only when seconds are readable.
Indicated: h=12 m=1
